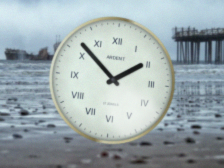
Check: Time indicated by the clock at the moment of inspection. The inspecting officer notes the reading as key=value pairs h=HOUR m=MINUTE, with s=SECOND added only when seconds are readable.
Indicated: h=1 m=52
